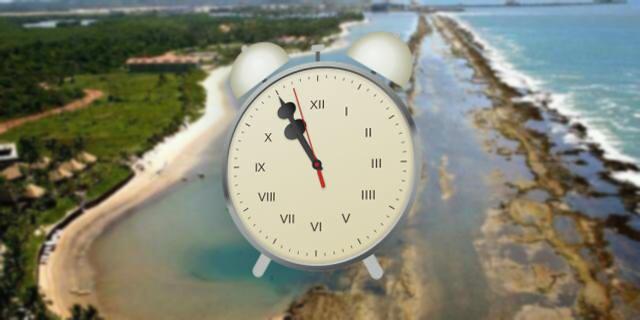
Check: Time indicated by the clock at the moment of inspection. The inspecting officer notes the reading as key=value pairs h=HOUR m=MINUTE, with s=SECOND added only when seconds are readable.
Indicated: h=10 m=54 s=57
